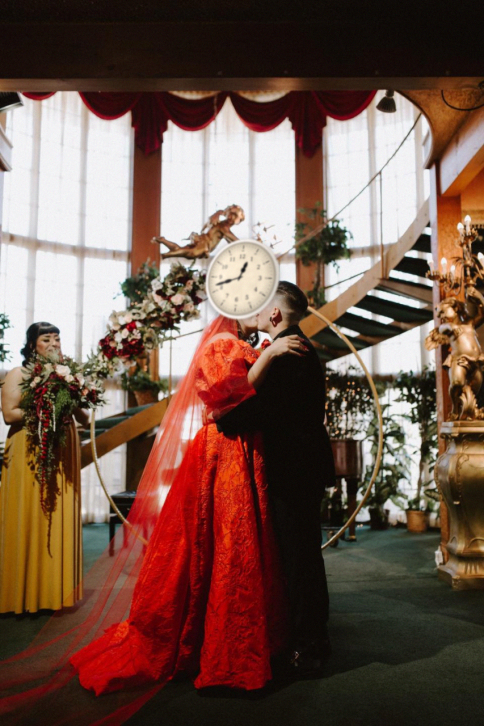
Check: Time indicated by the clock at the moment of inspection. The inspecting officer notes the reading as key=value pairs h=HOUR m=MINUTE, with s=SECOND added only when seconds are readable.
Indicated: h=12 m=42
